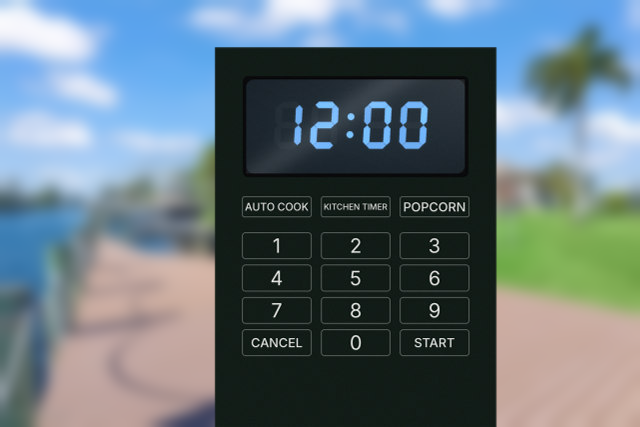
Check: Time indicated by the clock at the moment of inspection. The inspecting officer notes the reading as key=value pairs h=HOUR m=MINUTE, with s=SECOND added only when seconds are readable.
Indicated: h=12 m=0
